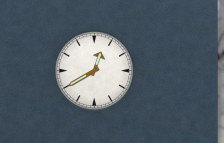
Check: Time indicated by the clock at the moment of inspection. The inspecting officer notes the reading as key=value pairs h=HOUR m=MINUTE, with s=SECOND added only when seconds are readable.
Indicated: h=12 m=40
